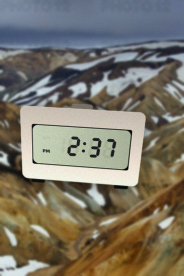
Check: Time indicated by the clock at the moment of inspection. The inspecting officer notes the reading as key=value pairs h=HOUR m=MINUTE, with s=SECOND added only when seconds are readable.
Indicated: h=2 m=37
